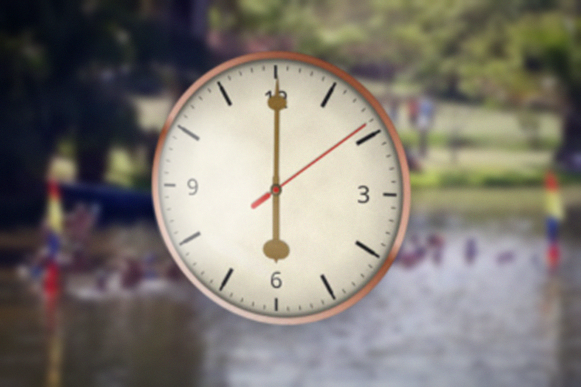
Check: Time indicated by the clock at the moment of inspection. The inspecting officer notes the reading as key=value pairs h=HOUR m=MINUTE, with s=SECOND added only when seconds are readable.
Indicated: h=6 m=0 s=9
